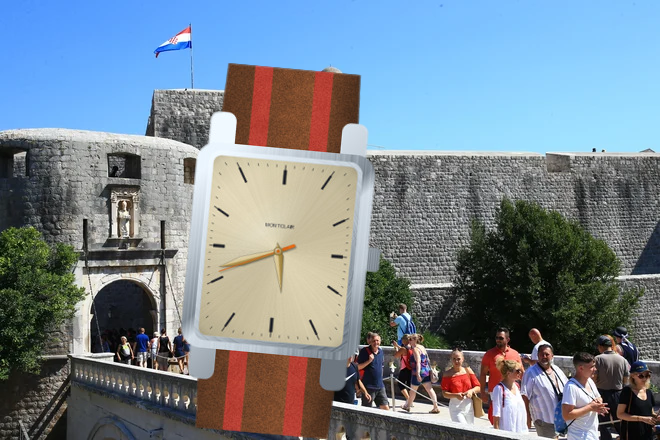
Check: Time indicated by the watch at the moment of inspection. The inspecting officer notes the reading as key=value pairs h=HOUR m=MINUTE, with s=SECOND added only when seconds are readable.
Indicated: h=5 m=41 s=41
